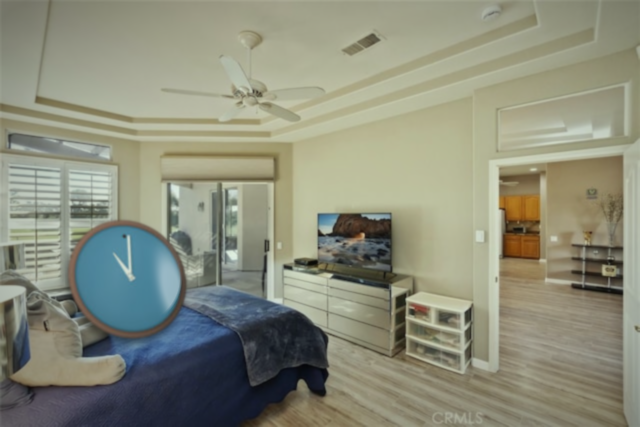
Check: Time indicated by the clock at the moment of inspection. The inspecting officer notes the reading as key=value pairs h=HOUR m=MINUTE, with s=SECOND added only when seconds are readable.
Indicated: h=11 m=1
